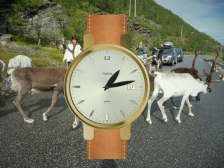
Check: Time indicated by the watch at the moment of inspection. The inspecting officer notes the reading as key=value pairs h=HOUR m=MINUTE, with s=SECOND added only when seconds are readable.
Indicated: h=1 m=13
